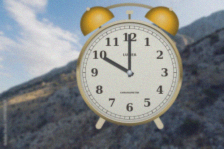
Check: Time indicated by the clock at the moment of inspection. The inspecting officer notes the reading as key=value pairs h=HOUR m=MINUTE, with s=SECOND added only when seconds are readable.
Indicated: h=10 m=0
